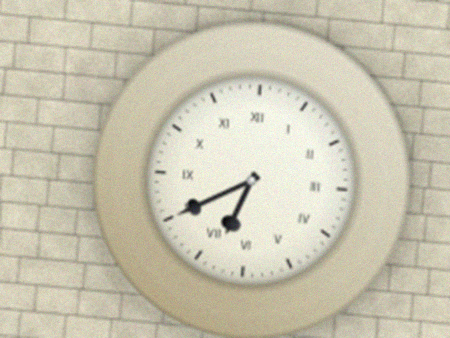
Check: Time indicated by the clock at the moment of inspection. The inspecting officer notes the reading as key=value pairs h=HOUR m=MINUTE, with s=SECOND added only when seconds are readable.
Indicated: h=6 m=40
